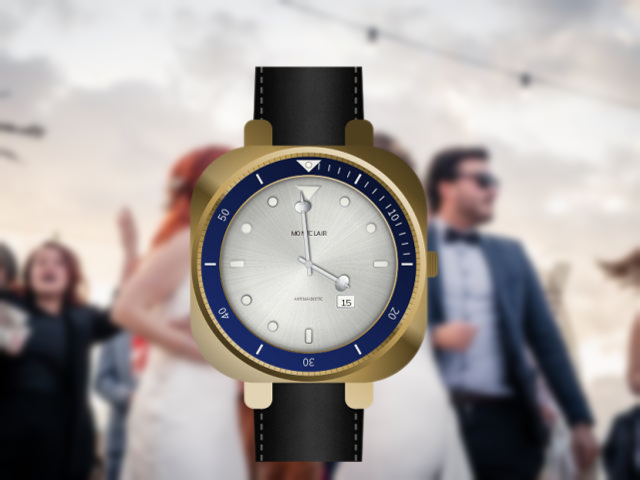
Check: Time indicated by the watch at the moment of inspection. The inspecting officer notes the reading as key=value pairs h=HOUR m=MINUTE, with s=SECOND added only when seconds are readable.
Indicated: h=3 m=59
